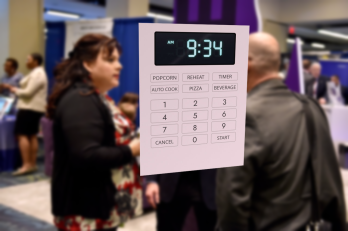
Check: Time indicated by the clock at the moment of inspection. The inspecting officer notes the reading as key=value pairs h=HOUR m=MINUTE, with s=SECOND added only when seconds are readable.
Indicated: h=9 m=34
